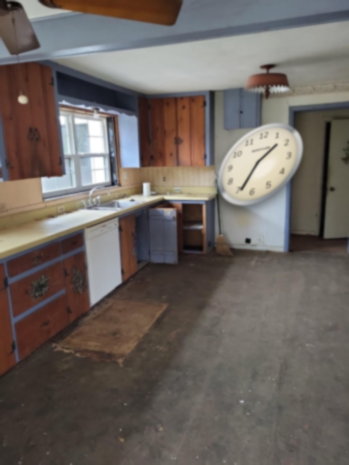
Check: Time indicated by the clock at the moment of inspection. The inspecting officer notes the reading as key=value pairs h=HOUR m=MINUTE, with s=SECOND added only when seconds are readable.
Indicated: h=1 m=34
